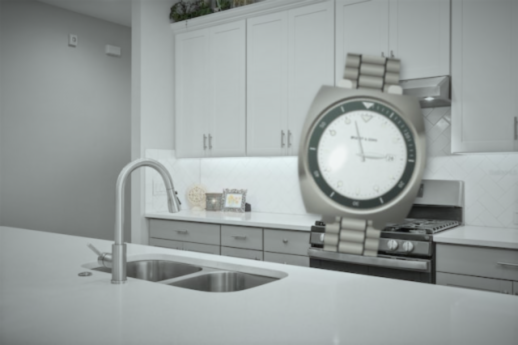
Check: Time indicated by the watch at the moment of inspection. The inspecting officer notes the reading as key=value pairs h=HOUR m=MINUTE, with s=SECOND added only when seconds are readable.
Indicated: h=2 m=57
